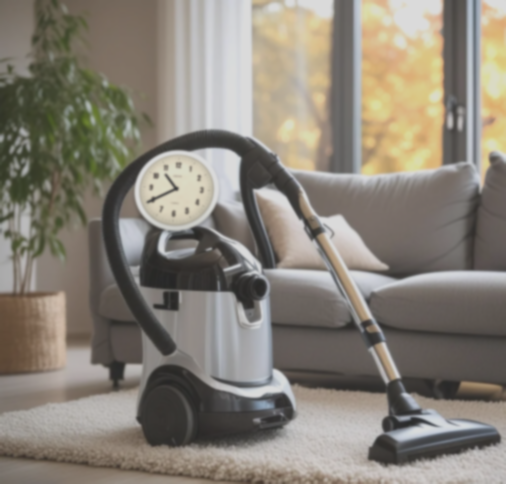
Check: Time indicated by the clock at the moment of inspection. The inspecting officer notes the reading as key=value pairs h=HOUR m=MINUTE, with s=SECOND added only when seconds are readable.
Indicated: h=10 m=40
